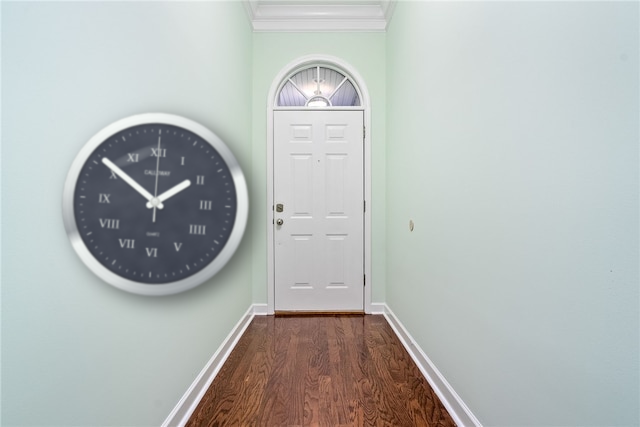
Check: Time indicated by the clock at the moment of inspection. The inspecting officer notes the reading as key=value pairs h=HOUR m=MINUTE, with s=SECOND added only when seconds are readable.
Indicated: h=1 m=51 s=0
